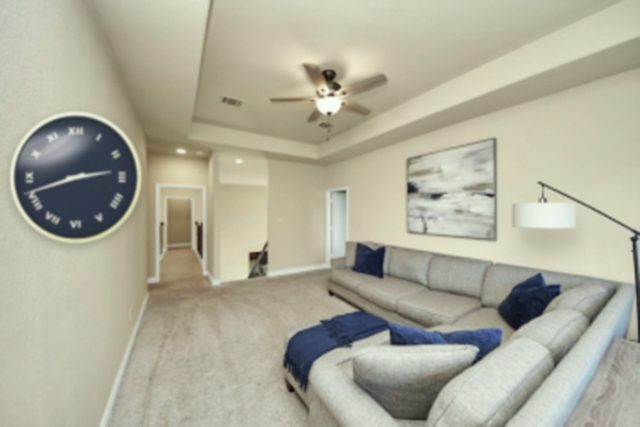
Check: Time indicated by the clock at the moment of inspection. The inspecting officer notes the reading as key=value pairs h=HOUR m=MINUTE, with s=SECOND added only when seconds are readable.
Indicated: h=2 m=42
